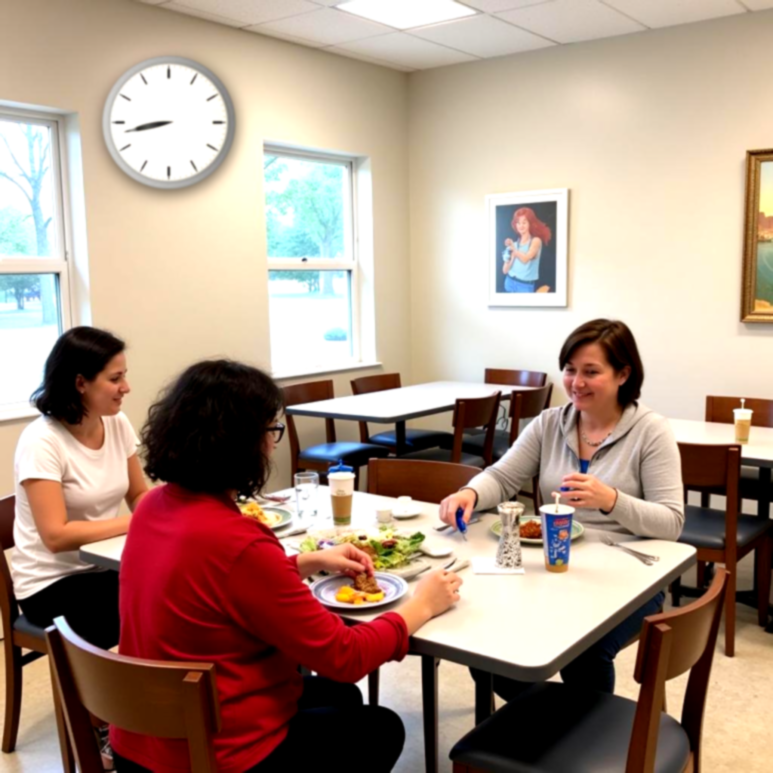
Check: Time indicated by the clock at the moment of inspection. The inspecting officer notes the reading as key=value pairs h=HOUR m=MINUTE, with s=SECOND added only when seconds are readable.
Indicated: h=8 m=43
